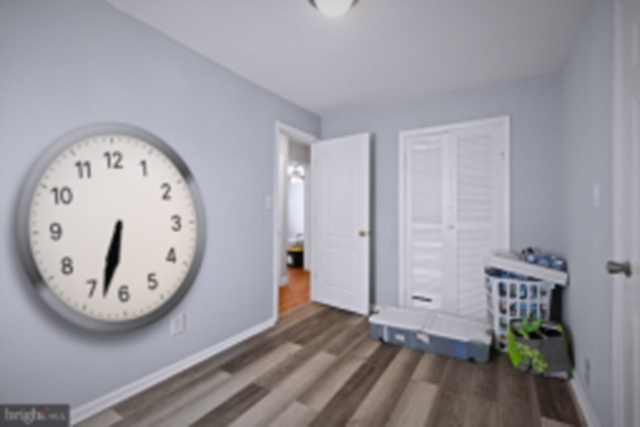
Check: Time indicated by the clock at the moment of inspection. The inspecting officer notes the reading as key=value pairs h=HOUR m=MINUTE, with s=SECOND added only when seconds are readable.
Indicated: h=6 m=33
